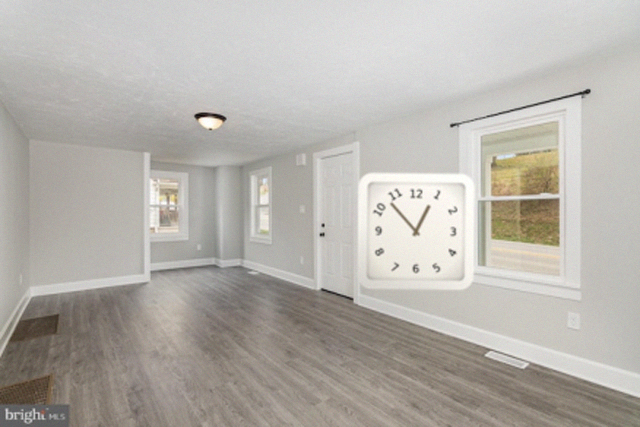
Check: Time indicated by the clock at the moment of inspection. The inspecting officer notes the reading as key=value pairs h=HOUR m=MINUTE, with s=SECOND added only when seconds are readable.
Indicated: h=12 m=53
